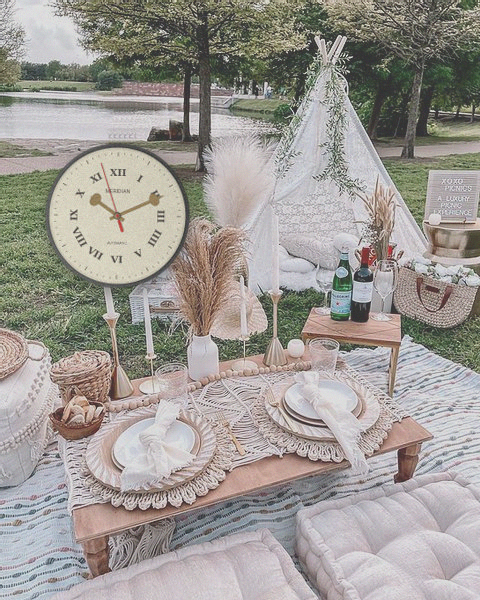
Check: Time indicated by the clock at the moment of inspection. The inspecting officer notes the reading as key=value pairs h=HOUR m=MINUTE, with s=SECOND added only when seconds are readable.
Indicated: h=10 m=10 s=57
